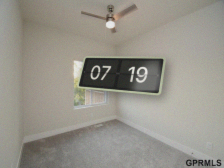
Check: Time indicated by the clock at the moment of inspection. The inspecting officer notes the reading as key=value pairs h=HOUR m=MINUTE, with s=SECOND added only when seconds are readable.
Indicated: h=7 m=19
